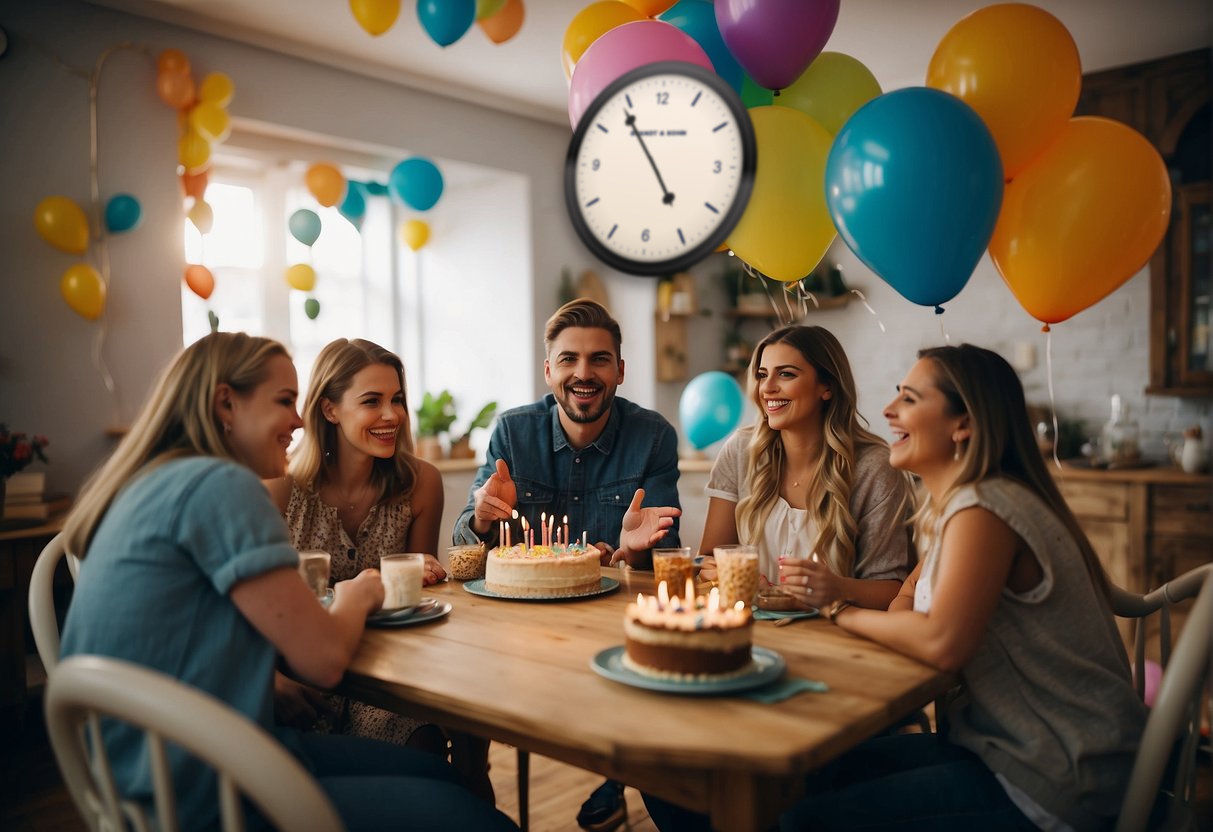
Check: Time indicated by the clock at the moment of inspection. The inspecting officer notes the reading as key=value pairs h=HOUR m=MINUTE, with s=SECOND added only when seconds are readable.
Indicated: h=4 m=54
